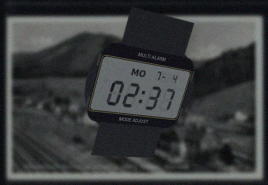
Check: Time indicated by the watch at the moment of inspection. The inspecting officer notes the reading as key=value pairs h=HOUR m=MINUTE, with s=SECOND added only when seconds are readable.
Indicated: h=2 m=37
